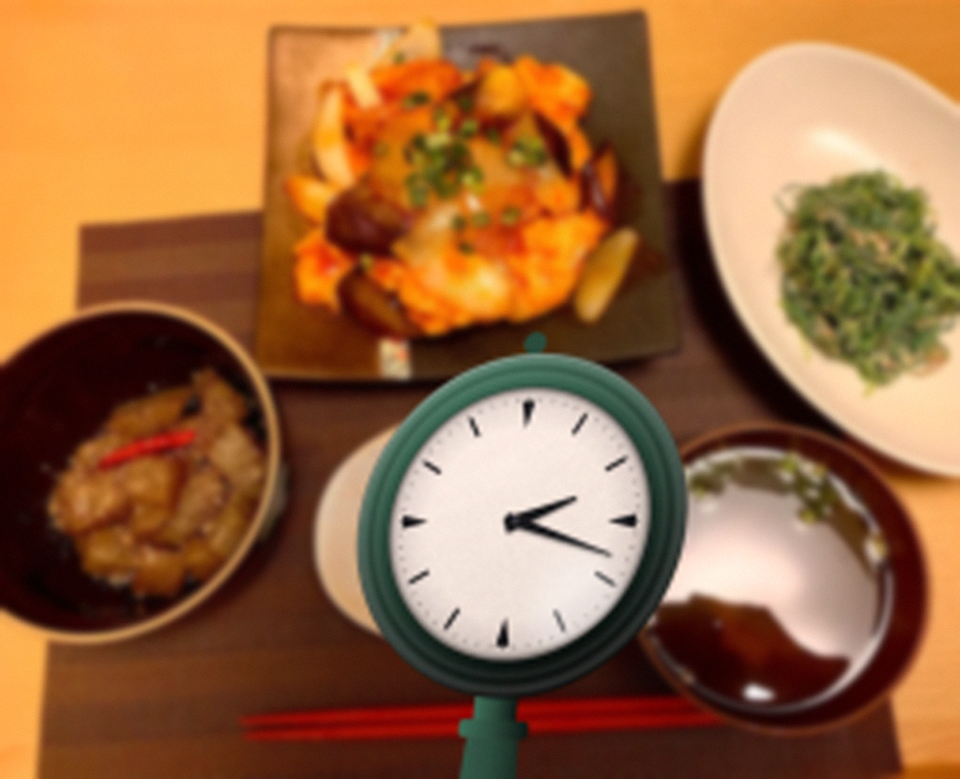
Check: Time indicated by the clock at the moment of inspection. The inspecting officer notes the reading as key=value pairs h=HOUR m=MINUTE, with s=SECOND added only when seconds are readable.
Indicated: h=2 m=18
